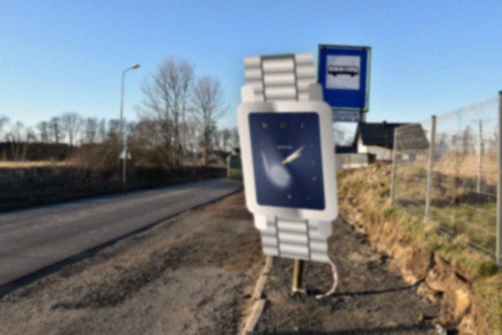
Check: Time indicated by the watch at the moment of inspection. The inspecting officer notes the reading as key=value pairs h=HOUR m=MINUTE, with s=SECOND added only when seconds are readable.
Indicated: h=2 m=9
